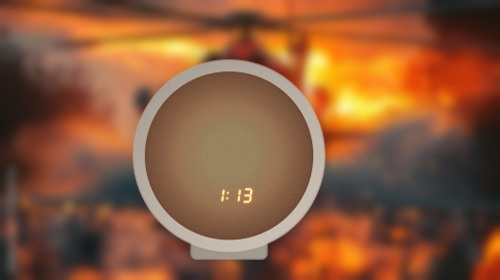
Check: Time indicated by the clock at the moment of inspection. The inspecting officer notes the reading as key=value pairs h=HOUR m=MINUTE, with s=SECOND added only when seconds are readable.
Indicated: h=1 m=13
